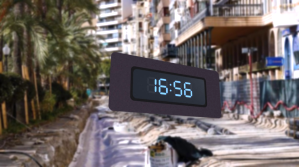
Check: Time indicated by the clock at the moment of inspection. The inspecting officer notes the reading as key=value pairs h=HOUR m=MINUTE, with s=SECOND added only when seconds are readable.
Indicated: h=16 m=56
